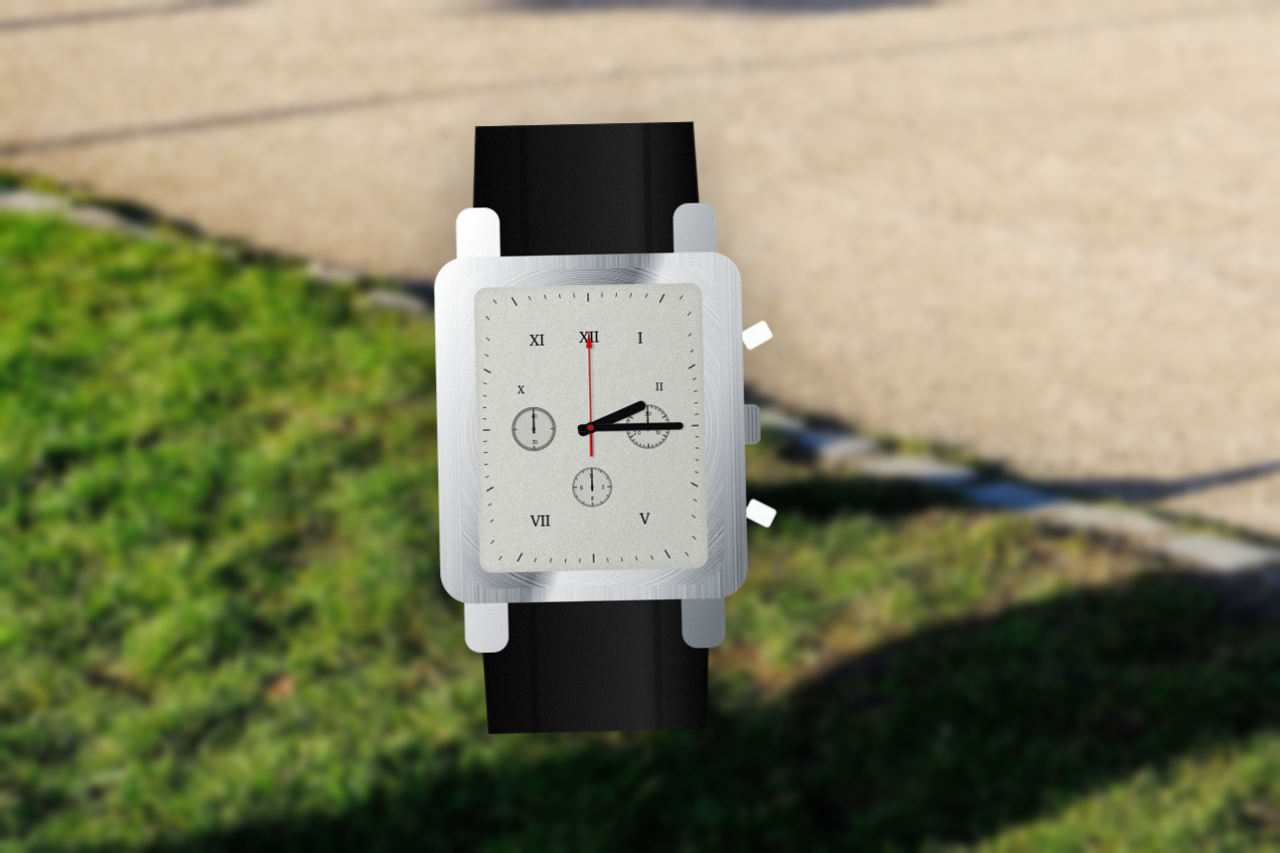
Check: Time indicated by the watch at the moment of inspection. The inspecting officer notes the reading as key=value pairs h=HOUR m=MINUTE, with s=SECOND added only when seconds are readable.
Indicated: h=2 m=15
